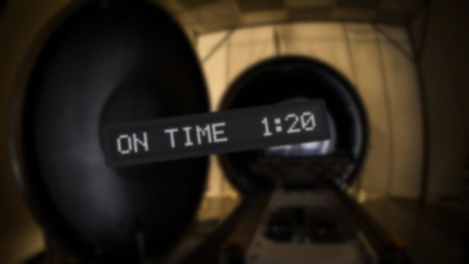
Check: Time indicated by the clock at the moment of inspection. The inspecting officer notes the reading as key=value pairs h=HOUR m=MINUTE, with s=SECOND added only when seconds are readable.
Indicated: h=1 m=20
